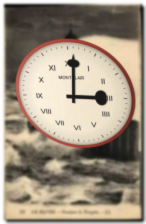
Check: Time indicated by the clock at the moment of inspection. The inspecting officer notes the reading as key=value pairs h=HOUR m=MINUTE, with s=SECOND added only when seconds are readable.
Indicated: h=3 m=1
